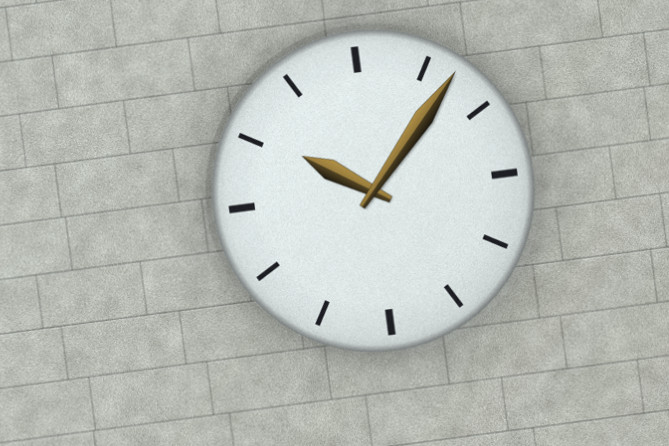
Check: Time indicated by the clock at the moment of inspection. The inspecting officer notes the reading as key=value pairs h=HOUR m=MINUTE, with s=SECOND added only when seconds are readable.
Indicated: h=10 m=7
